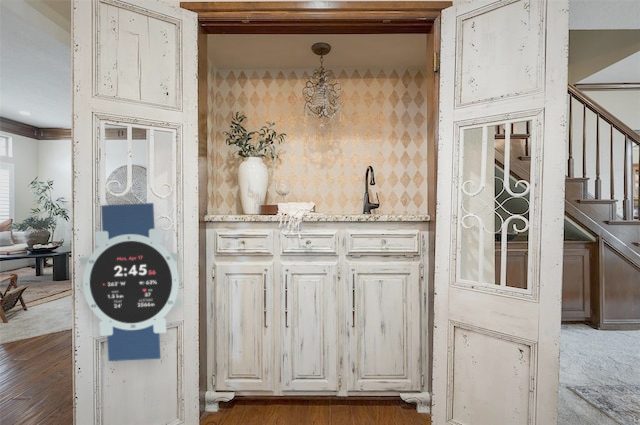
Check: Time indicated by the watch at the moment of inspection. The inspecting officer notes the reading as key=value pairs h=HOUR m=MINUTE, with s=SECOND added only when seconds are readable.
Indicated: h=2 m=45
